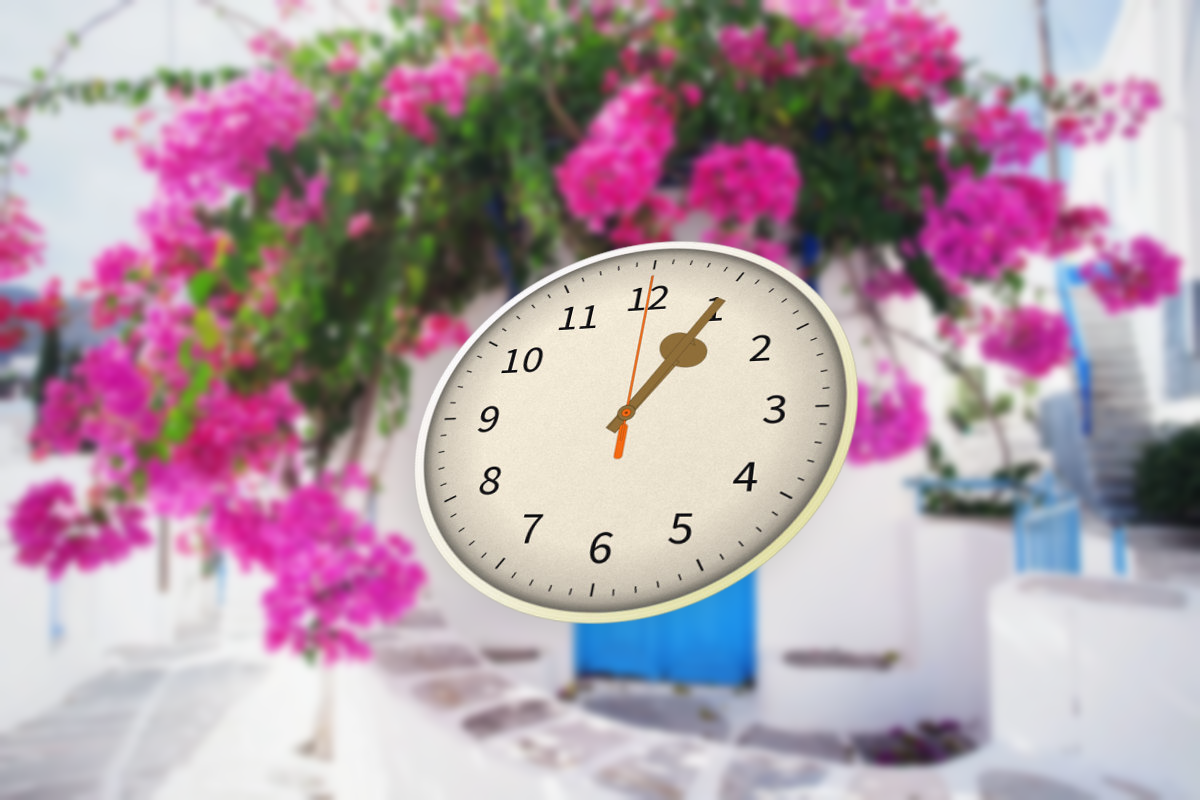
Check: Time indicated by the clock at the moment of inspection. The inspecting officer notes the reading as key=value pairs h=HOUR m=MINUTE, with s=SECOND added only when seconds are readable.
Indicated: h=1 m=5 s=0
